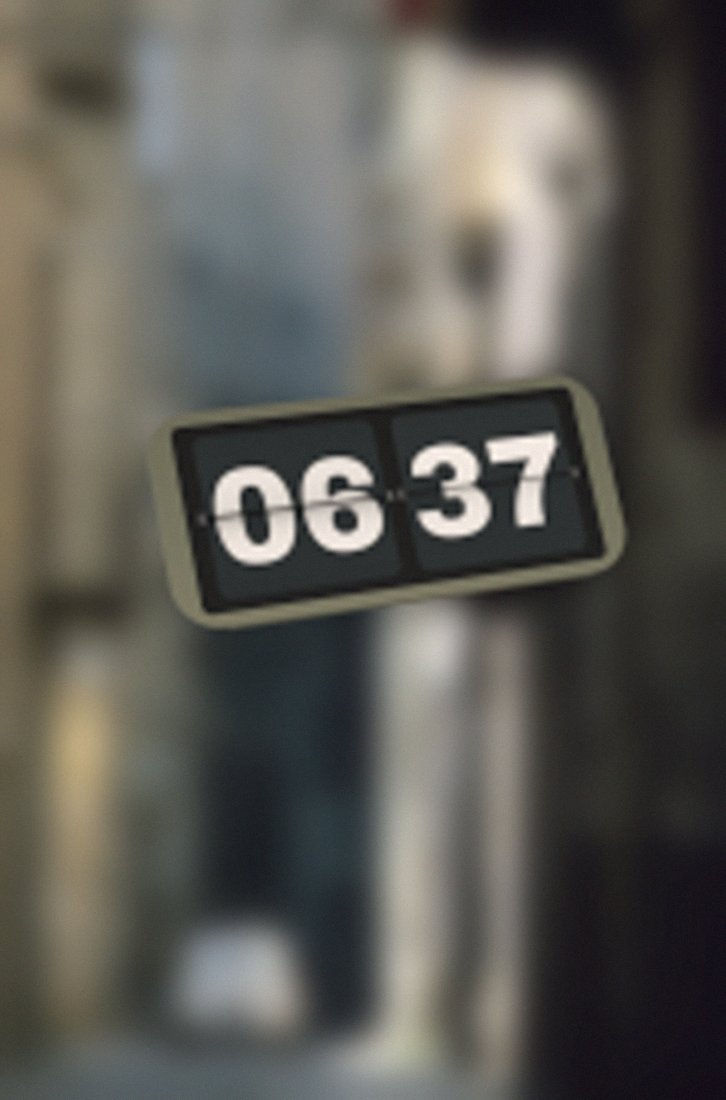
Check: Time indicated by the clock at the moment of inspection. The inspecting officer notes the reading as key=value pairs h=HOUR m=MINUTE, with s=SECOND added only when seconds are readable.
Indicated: h=6 m=37
